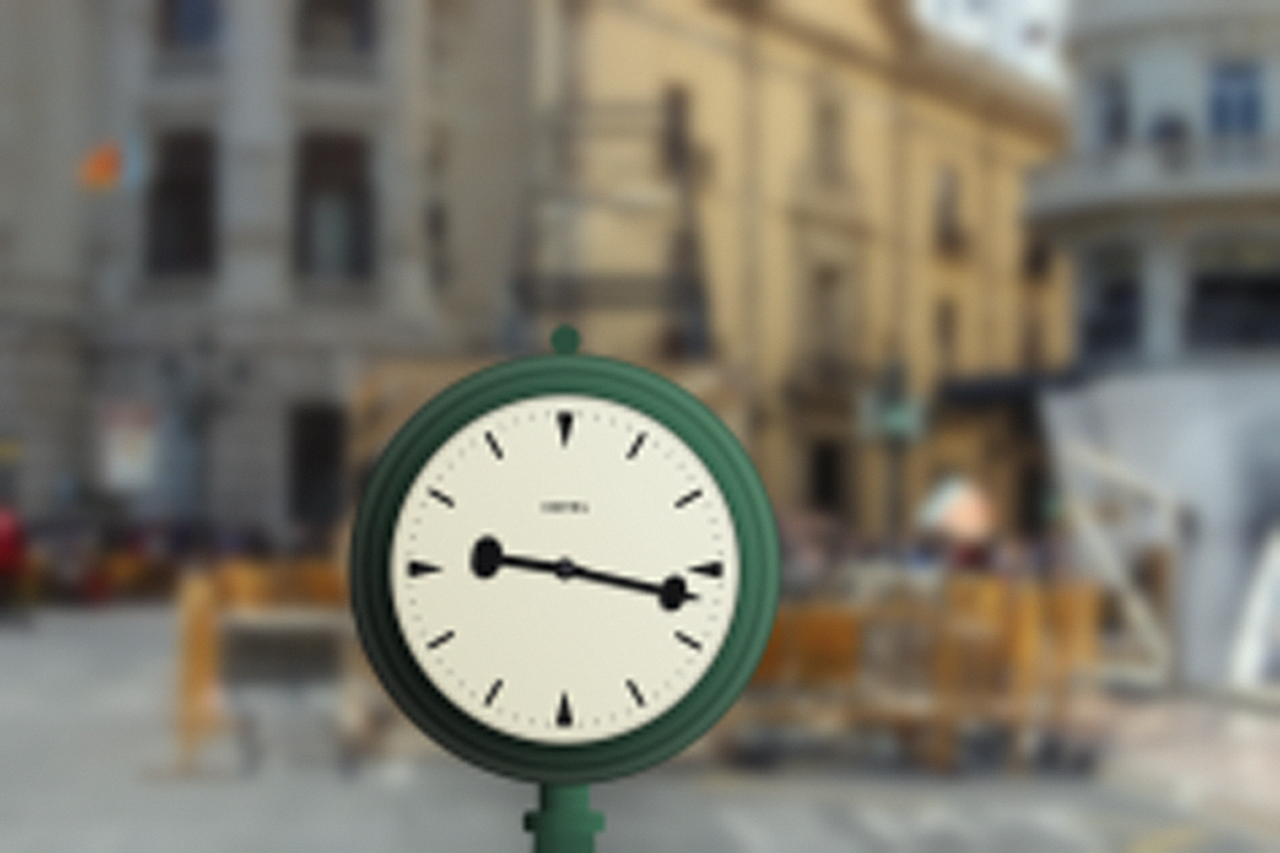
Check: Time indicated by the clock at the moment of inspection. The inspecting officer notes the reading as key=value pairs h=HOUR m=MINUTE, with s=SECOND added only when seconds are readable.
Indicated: h=9 m=17
